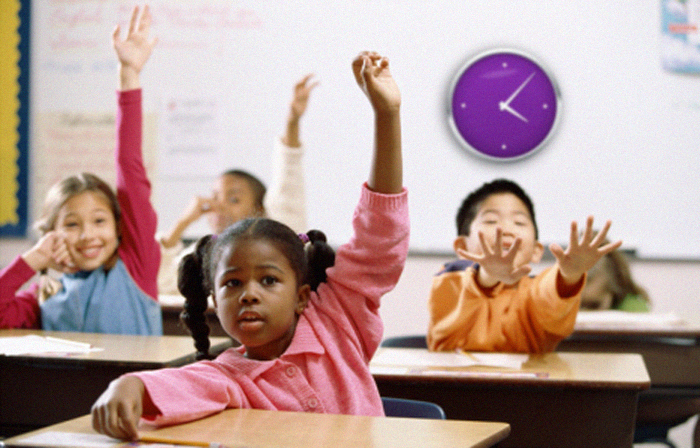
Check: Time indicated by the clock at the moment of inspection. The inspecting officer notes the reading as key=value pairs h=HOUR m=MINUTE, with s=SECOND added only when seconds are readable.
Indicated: h=4 m=7
